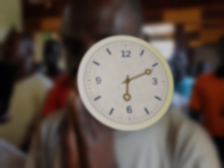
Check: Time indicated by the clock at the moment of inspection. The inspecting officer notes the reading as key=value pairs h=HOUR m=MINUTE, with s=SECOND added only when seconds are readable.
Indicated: h=6 m=11
